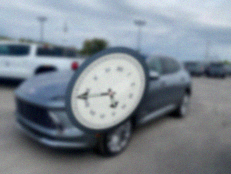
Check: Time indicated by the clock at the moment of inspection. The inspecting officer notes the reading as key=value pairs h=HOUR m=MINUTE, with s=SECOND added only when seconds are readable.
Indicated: h=4 m=43
